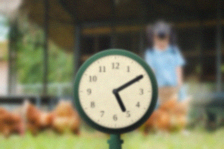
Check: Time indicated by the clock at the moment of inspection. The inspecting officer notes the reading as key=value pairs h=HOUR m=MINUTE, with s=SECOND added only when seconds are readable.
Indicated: h=5 m=10
